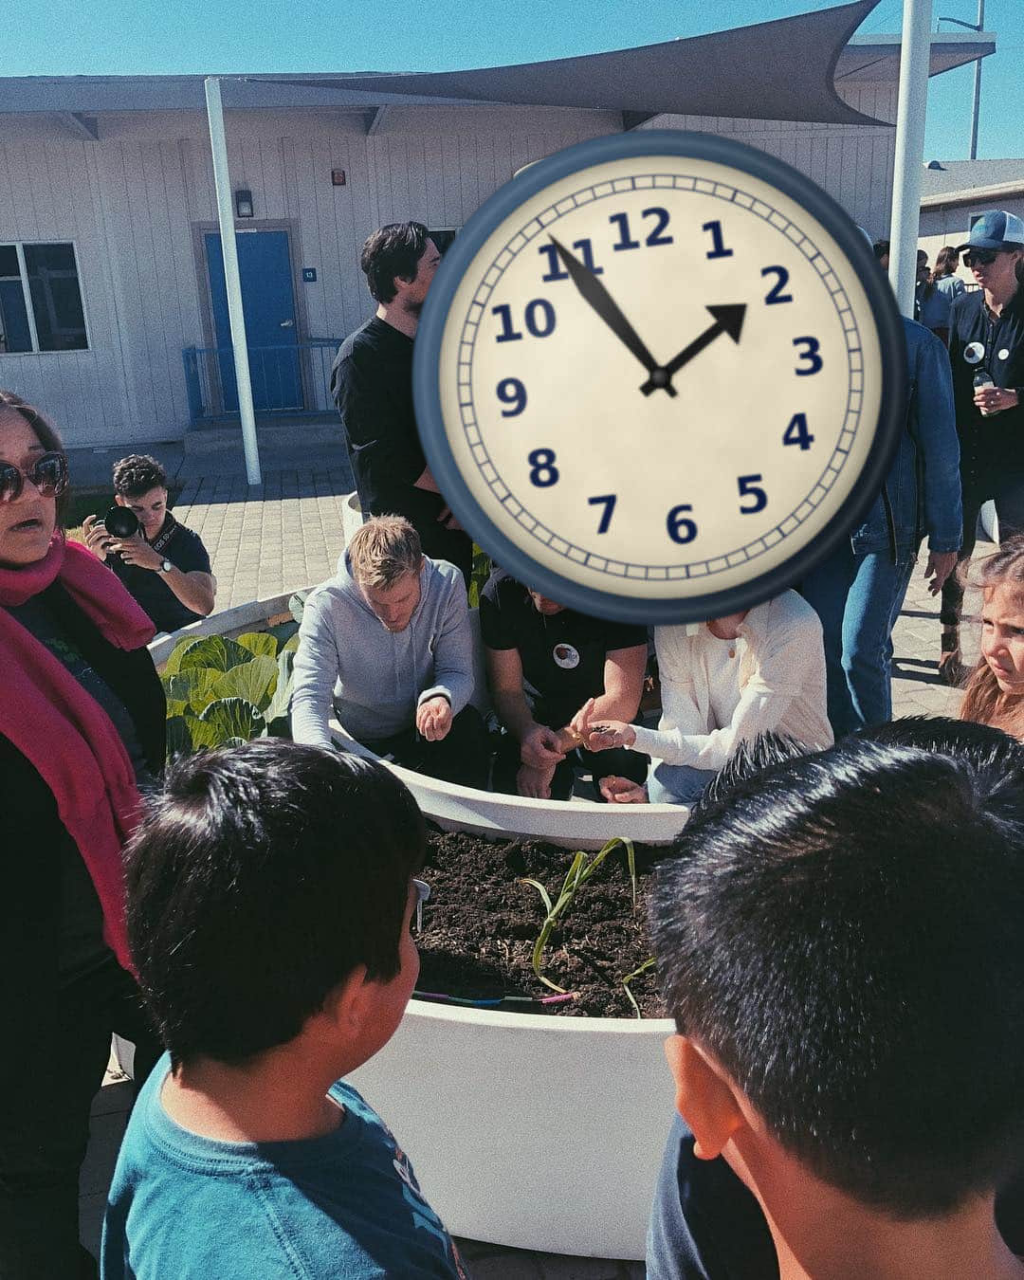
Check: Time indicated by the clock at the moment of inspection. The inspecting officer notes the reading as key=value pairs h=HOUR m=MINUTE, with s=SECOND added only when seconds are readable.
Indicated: h=1 m=55
